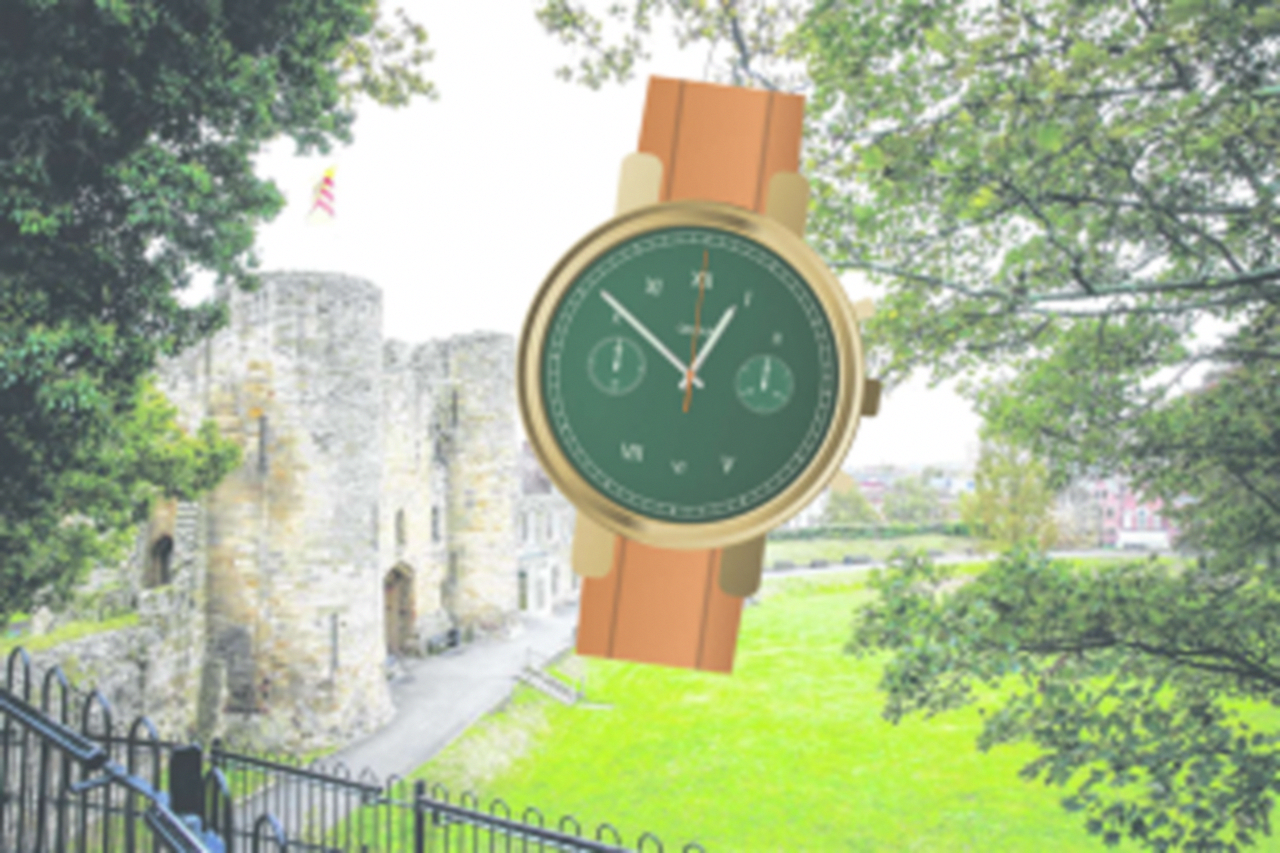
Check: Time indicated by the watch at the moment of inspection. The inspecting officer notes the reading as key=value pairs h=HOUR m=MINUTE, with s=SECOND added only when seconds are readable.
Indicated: h=12 m=51
